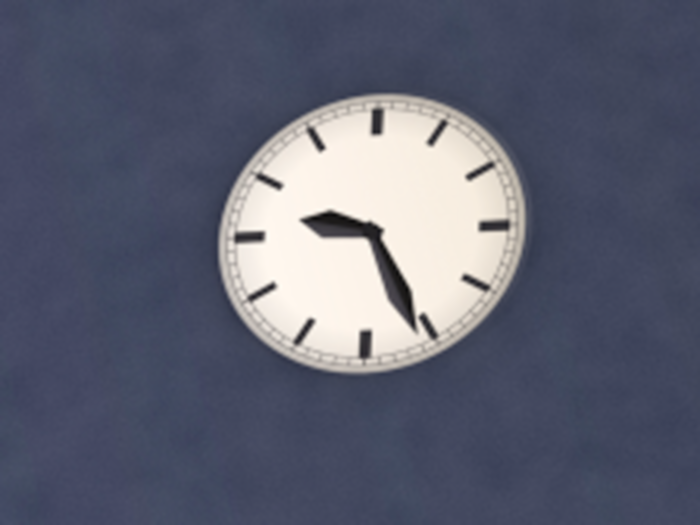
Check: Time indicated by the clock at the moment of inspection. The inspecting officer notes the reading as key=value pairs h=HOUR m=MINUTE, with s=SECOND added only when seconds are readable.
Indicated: h=9 m=26
